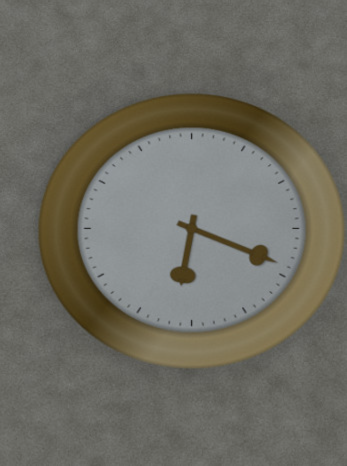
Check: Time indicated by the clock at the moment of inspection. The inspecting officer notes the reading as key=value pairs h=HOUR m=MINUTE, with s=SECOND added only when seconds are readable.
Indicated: h=6 m=19
